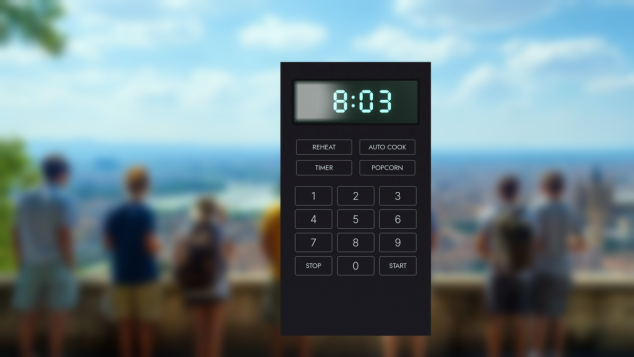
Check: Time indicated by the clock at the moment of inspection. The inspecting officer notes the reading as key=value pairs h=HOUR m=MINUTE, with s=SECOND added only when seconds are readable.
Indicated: h=8 m=3
